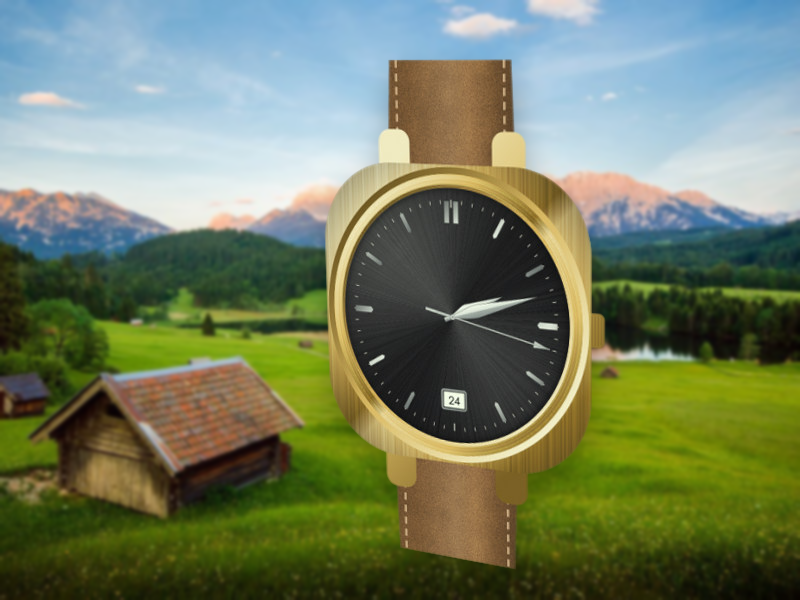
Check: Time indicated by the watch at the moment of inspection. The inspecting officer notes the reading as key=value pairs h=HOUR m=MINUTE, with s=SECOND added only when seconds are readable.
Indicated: h=2 m=12 s=17
